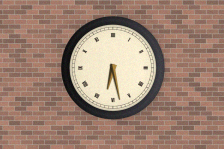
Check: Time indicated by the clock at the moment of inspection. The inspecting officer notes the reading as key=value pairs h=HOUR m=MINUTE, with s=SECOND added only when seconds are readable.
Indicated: h=6 m=28
